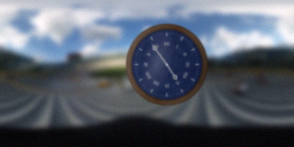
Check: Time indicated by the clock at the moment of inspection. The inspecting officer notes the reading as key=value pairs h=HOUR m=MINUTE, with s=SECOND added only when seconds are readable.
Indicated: h=4 m=54
